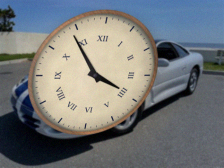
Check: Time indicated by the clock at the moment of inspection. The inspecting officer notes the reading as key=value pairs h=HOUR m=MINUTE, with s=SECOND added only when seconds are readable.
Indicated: h=3 m=54
